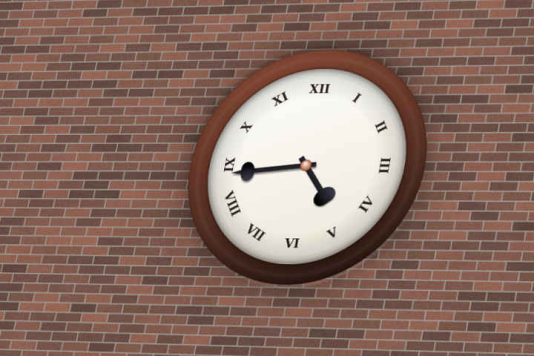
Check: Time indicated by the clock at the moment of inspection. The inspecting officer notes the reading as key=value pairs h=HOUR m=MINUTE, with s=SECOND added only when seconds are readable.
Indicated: h=4 m=44
